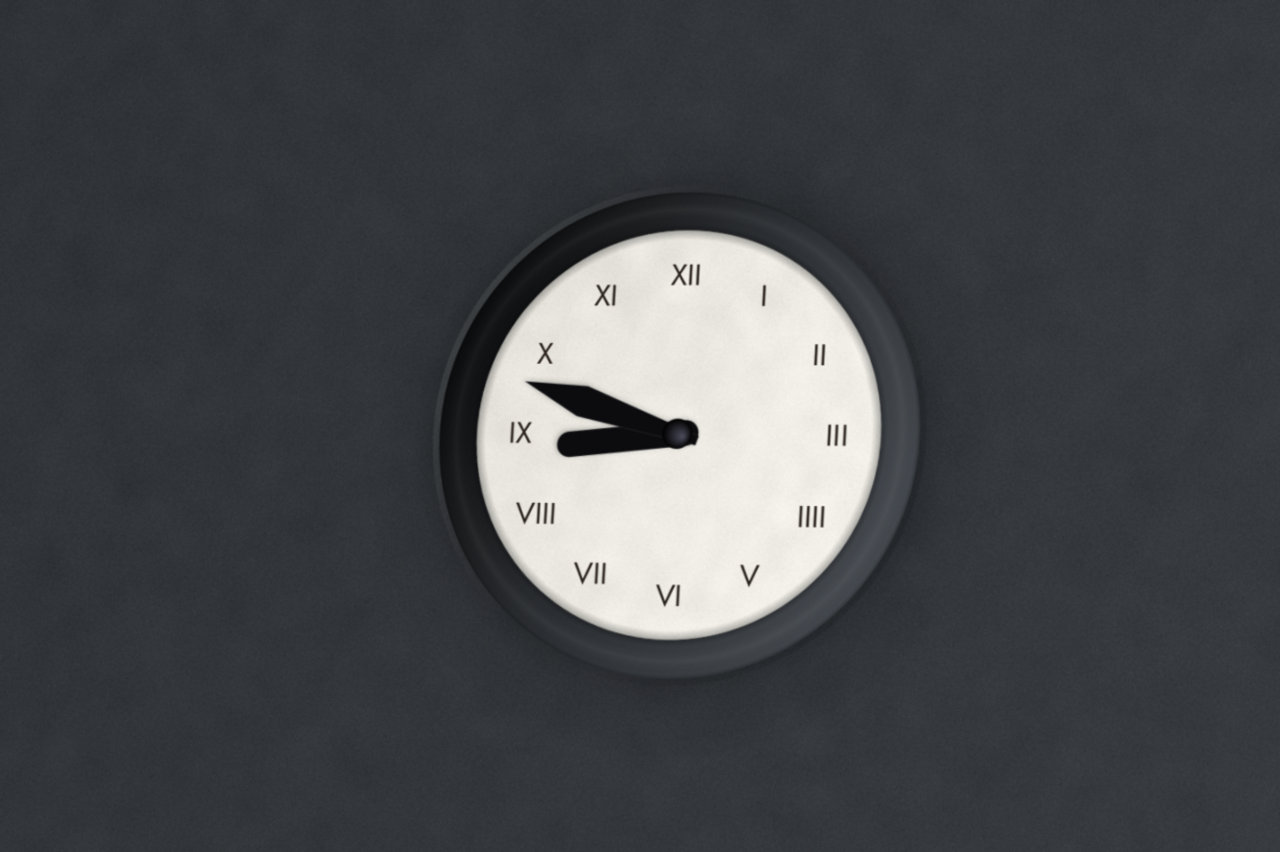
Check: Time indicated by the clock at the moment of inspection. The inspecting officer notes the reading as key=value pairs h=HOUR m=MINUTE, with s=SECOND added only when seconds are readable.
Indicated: h=8 m=48
